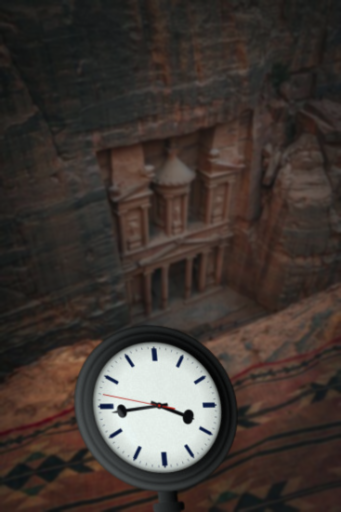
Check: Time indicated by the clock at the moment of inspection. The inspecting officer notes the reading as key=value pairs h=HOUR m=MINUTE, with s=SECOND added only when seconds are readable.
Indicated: h=3 m=43 s=47
